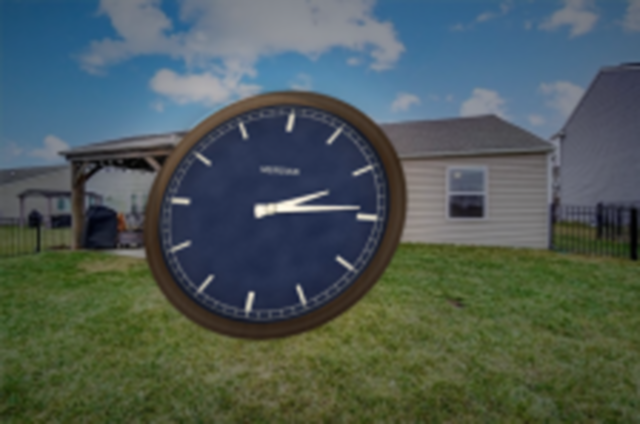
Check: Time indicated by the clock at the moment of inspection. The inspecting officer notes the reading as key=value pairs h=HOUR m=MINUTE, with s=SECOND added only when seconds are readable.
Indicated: h=2 m=14
